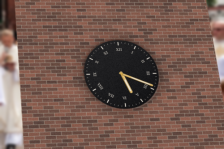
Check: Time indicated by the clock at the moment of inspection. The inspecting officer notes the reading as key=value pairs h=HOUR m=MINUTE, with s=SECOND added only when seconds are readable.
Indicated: h=5 m=19
